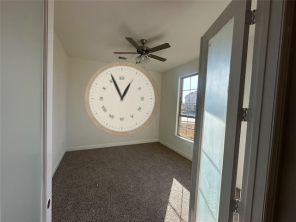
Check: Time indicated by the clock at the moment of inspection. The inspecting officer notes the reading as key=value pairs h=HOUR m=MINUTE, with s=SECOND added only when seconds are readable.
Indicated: h=12 m=56
